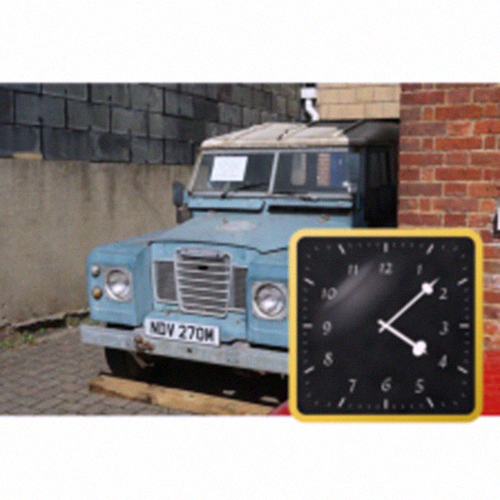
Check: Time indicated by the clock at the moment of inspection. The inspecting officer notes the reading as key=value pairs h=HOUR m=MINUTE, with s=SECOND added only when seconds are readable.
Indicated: h=4 m=8
